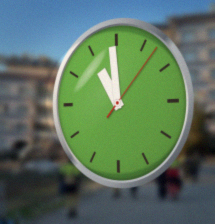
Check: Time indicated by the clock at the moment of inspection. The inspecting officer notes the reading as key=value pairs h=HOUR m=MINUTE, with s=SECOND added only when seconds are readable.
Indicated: h=10 m=59 s=7
